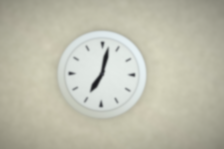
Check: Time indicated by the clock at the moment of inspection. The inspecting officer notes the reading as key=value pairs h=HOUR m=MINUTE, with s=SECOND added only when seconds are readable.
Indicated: h=7 m=2
